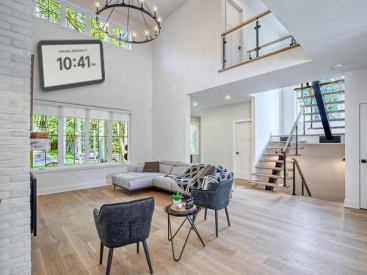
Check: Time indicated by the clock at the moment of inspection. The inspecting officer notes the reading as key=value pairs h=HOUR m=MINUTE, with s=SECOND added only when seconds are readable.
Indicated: h=10 m=41
